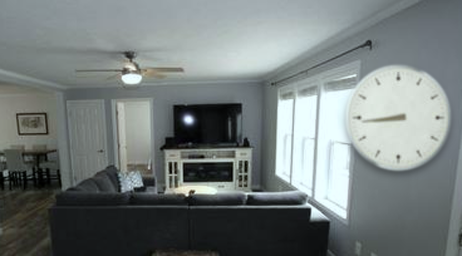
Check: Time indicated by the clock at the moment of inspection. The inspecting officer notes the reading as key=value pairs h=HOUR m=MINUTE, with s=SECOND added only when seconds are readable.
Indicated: h=8 m=44
